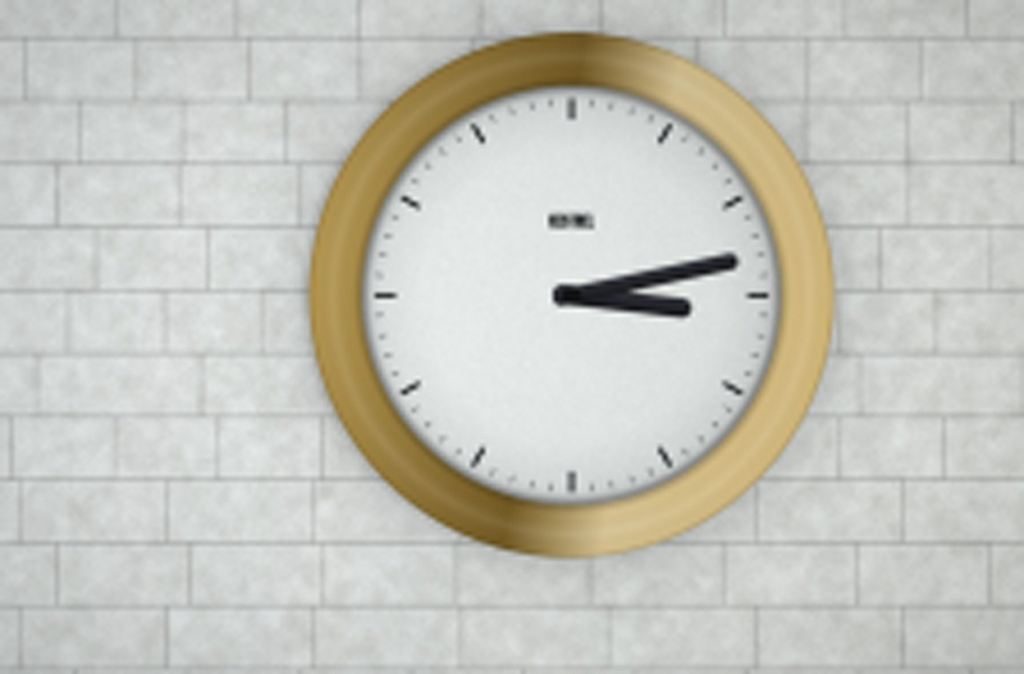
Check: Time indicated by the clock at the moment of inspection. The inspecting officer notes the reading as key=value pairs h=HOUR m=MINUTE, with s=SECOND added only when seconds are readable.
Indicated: h=3 m=13
